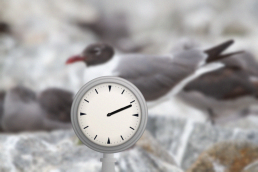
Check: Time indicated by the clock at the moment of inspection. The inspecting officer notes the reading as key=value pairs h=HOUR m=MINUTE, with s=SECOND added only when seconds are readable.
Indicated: h=2 m=11
